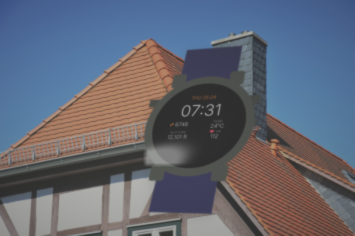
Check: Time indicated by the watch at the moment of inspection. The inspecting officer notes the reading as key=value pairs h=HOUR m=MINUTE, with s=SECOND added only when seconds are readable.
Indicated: h=7 m=31
